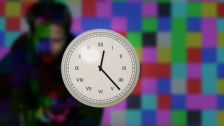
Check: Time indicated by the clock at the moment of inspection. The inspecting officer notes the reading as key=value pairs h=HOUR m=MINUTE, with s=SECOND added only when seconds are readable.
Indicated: h=12 m=23
